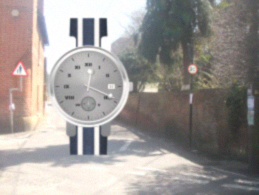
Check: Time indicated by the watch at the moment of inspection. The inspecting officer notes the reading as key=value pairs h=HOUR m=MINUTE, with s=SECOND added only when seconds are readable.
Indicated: h=12 m=19
